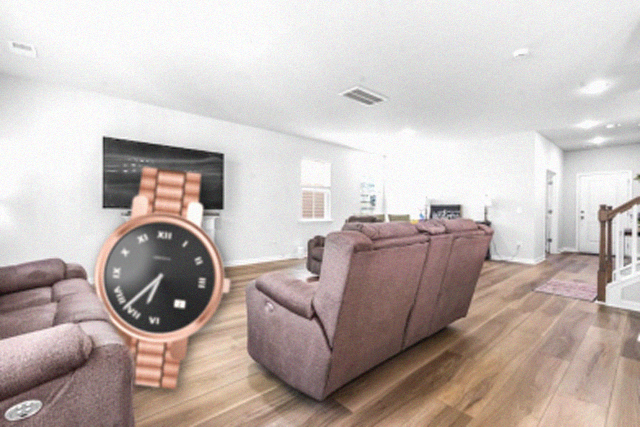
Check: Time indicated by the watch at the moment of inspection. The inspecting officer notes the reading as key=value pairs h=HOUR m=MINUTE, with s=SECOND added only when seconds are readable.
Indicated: h=6 m=37
